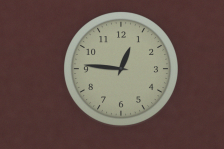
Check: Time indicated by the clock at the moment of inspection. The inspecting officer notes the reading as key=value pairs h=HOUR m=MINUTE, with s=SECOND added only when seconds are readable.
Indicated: h=12 m=46
